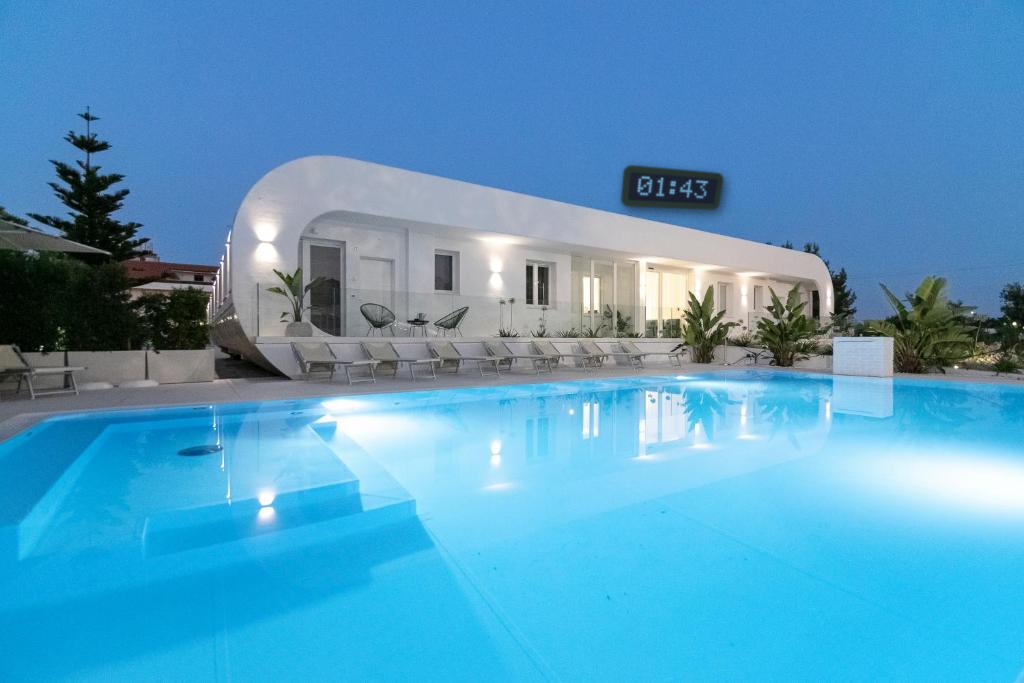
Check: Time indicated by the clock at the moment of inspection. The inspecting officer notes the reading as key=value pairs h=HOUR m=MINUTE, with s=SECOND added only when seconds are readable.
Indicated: h=1 m=43
